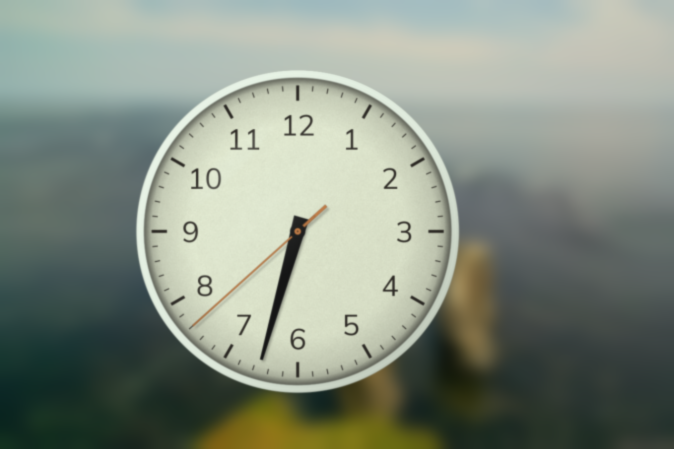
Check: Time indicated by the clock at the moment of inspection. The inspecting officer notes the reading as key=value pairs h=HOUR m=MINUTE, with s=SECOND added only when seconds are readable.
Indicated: h=6 m=32 s=38
